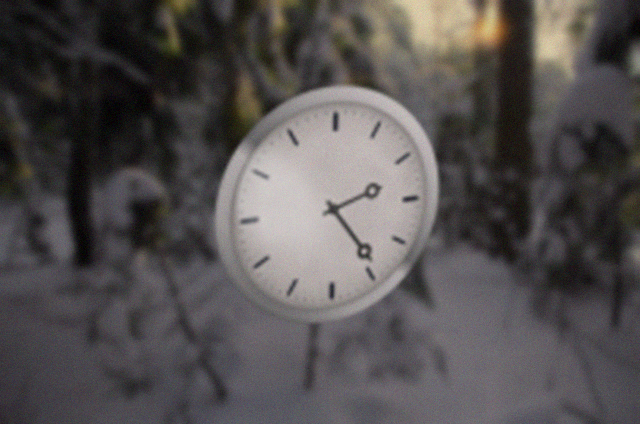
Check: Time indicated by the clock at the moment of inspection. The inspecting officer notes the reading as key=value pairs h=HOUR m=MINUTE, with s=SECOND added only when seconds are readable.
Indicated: h=2 m=24
